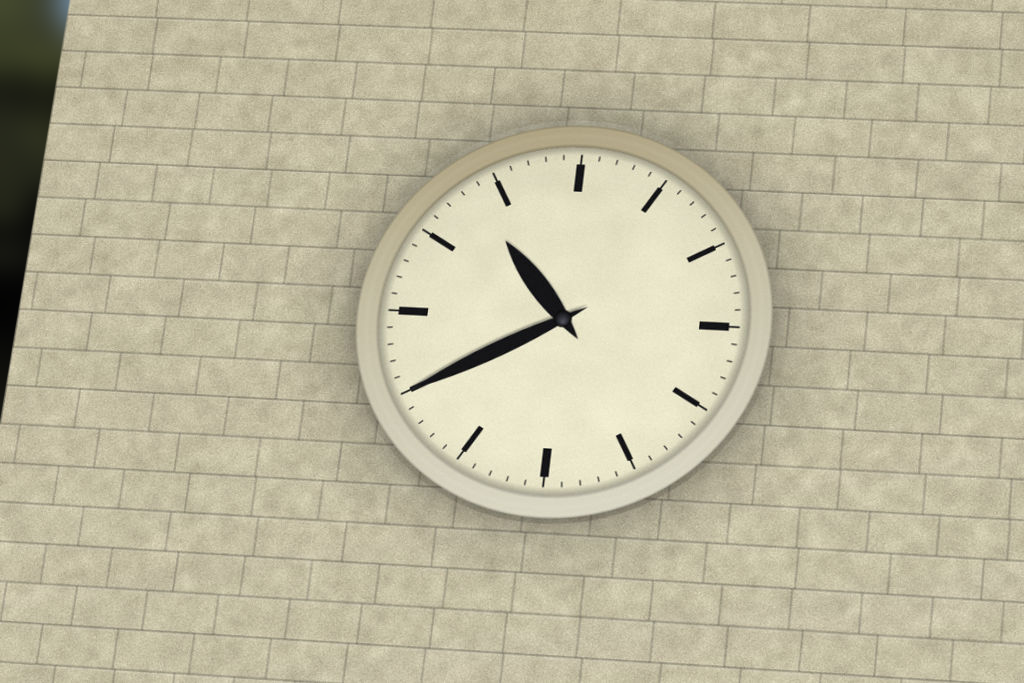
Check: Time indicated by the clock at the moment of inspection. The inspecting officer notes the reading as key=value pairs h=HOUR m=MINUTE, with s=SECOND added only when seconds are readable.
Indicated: h=10 m=40
